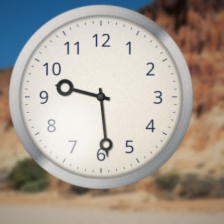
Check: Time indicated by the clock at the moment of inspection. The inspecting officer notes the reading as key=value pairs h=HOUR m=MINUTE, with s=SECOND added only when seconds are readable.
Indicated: h=9 m=29
